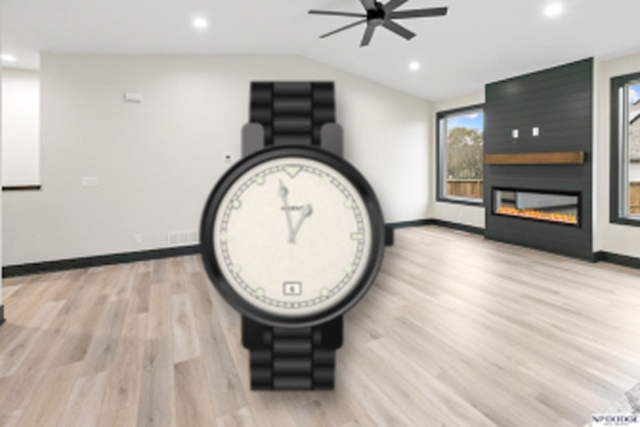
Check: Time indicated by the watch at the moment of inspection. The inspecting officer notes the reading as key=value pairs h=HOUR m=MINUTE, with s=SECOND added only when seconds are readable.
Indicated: h=12 m=58
